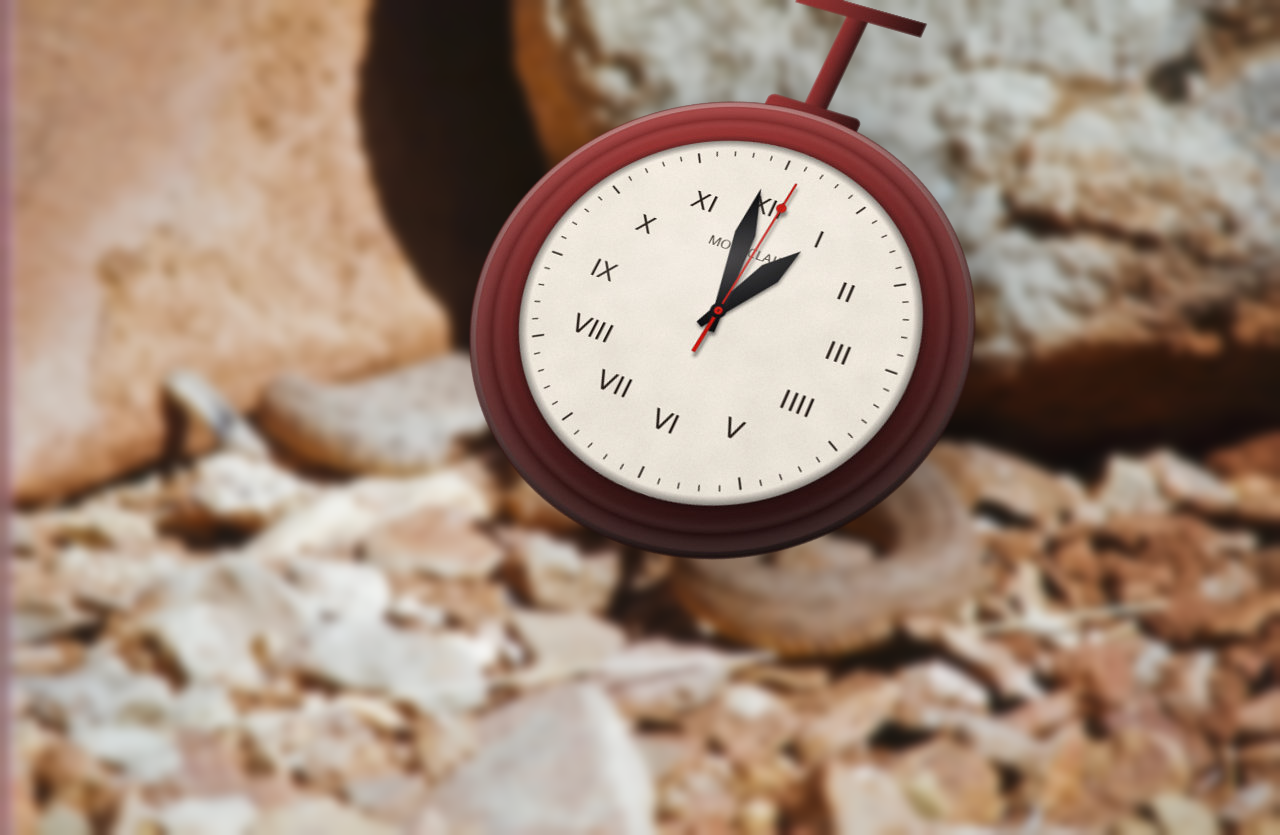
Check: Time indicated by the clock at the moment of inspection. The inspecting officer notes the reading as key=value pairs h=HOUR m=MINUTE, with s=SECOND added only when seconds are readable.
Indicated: h=12 m=59 s=1
